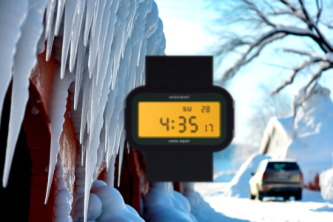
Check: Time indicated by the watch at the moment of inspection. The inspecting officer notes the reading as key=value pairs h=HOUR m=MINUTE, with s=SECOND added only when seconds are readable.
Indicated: h=4 m=35
